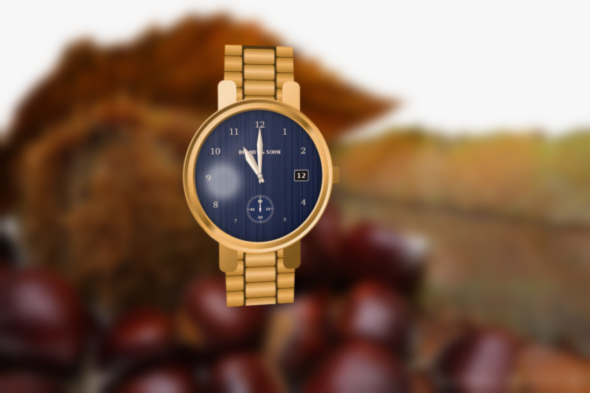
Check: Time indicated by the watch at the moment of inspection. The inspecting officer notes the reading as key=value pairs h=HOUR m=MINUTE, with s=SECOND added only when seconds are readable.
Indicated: h=11 m=0
